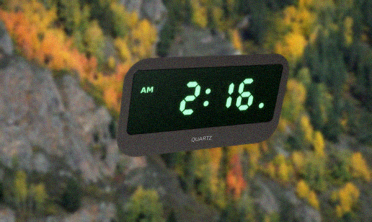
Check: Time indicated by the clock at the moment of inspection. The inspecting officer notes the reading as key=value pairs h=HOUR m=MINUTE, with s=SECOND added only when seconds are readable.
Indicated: h=2 m=16
